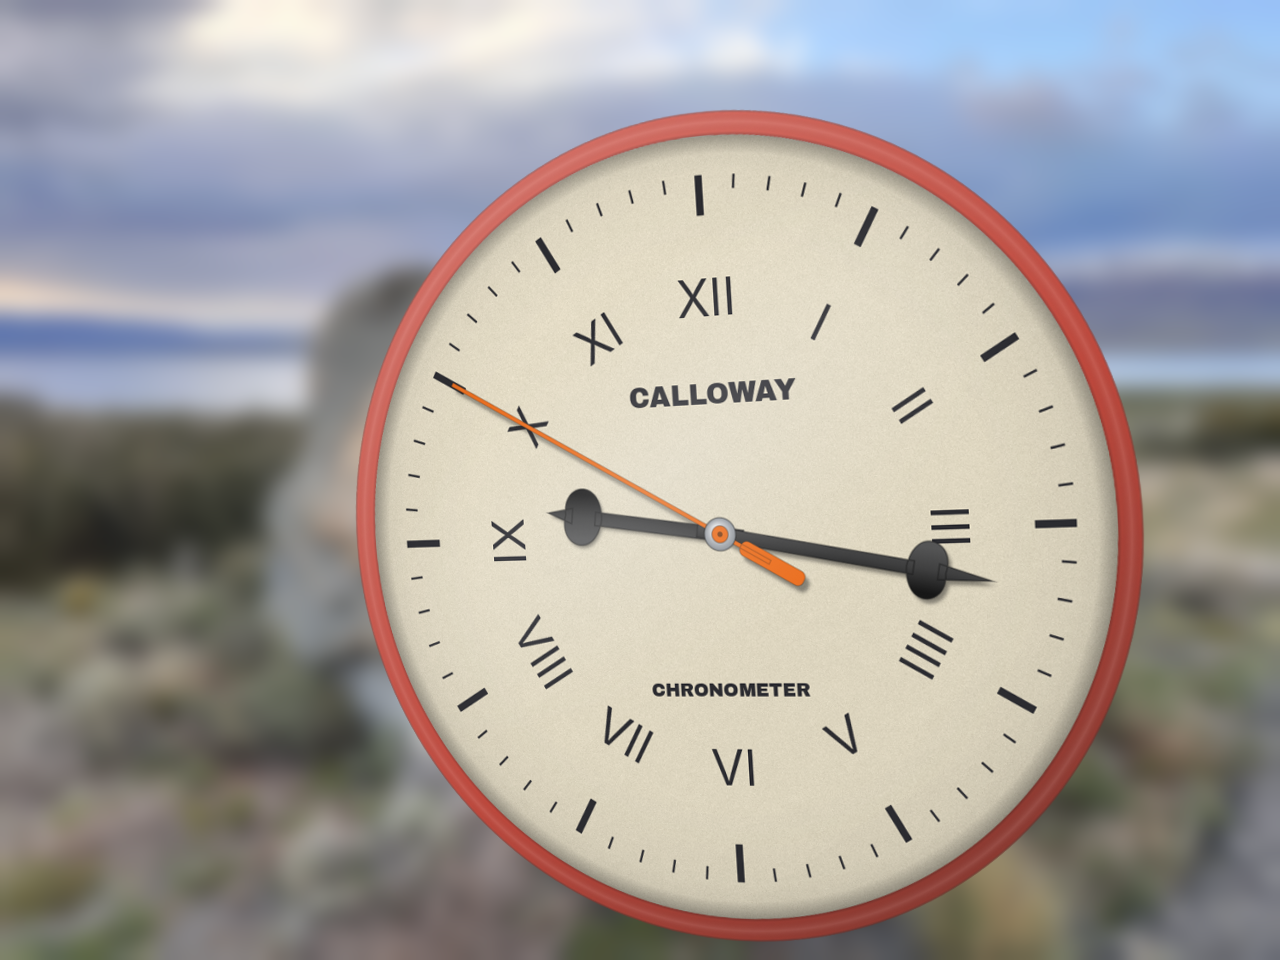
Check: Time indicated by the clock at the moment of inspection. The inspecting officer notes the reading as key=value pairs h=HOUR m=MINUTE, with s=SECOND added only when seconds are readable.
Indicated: h=9 m=16 s=50
